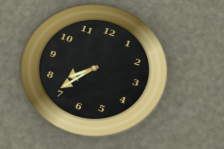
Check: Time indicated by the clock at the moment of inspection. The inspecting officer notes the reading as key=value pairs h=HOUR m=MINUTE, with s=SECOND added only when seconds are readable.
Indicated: h=7 m=36
